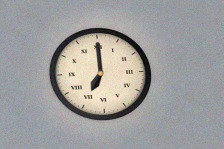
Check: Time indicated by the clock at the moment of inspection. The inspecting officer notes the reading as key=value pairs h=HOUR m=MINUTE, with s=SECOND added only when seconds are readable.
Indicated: h=7 m=0
